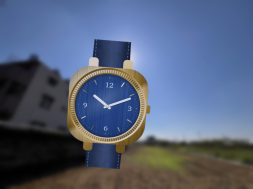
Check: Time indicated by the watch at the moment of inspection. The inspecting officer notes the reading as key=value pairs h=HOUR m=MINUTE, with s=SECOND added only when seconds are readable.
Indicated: h=10 m=11
